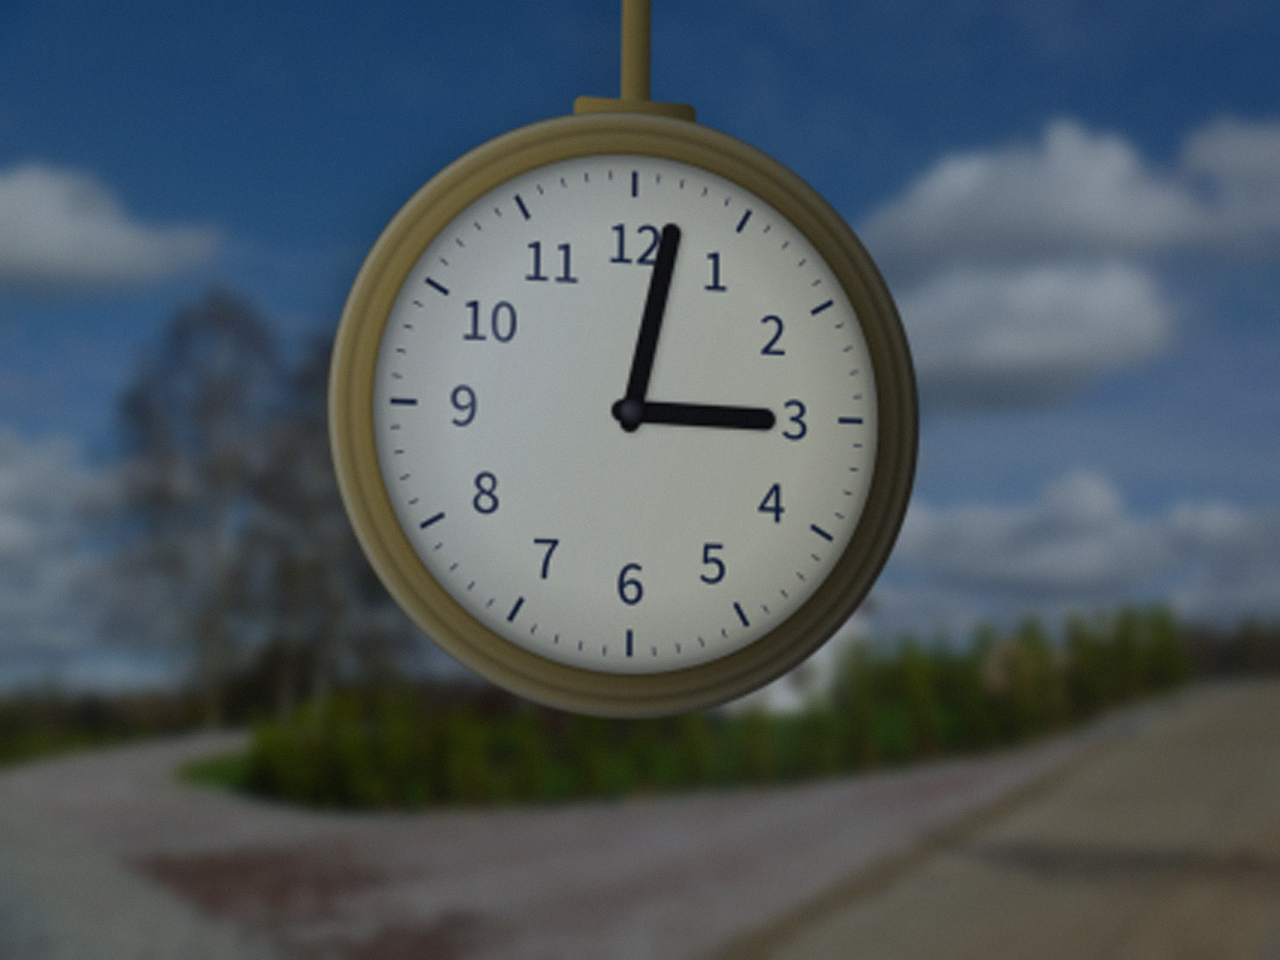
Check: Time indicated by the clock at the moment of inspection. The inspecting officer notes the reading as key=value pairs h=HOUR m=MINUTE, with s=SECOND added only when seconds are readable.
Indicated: h=3 m=2
